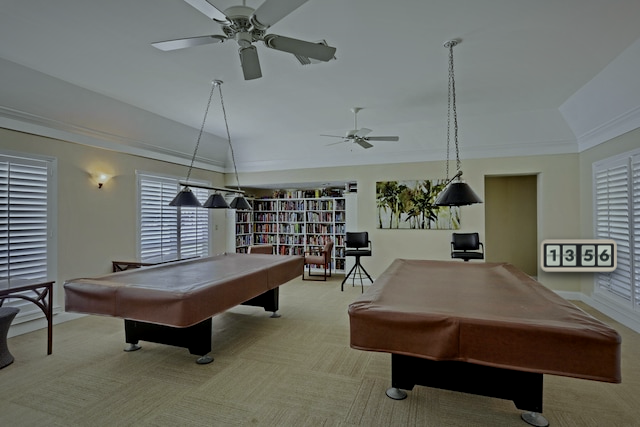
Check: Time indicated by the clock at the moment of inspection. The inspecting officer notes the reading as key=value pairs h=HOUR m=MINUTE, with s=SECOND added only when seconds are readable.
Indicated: h=13 m=56
